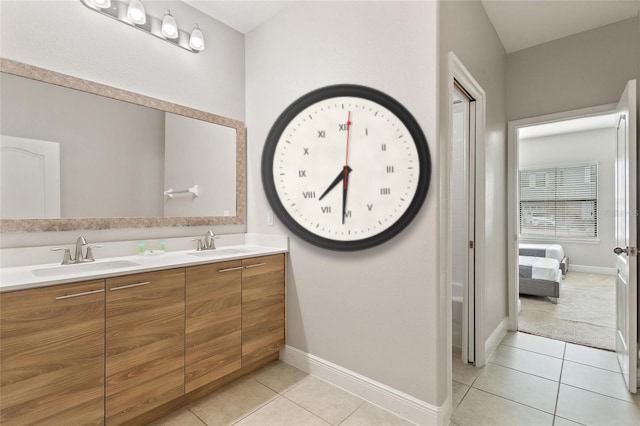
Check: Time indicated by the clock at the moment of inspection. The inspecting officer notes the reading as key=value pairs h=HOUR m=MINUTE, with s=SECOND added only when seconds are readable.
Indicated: h=7 m=31 s=1
